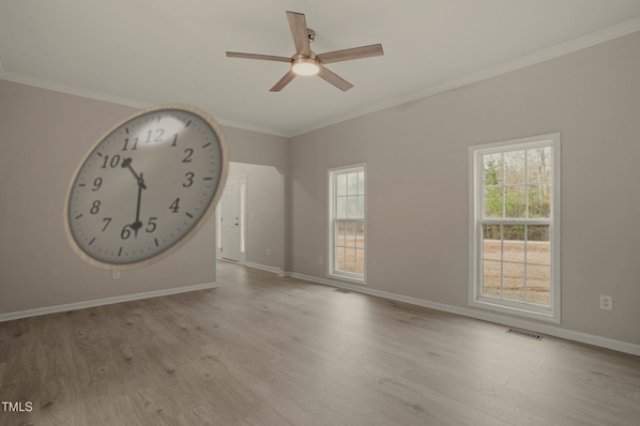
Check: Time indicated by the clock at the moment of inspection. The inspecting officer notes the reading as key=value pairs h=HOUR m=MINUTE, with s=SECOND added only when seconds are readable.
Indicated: h=10 m=28
